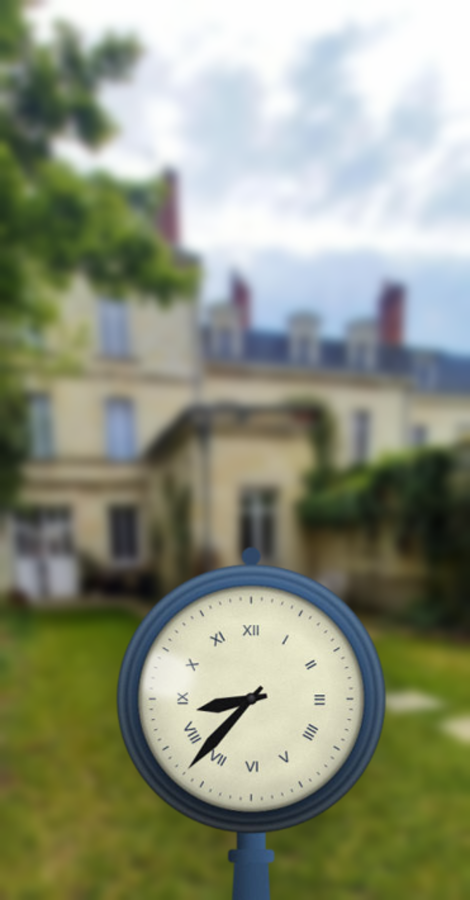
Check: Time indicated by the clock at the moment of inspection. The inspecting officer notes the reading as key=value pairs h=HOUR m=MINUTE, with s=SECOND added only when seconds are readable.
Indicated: h=8 m=37
